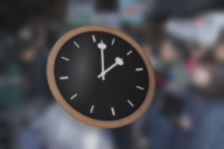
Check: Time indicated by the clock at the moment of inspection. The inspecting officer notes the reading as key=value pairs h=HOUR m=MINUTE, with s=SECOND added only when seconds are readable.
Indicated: h=2 m=2
